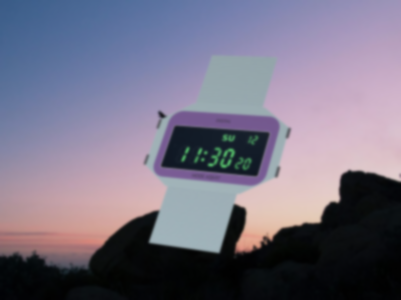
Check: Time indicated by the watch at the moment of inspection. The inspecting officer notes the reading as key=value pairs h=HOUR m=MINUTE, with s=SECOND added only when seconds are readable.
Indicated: h=11 m=30
